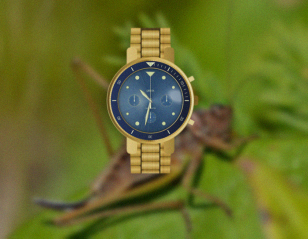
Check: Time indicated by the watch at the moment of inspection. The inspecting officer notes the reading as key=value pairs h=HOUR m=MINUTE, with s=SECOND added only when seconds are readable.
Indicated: h=10 m=32
